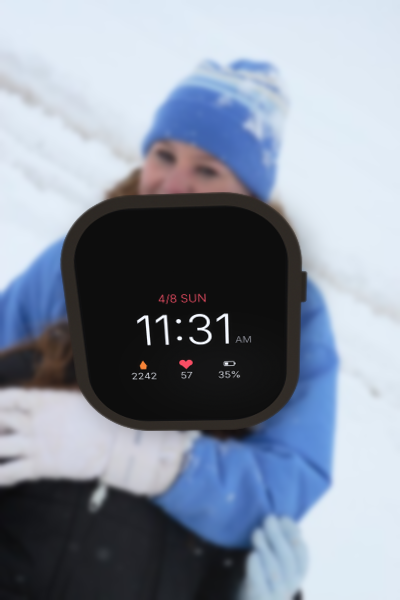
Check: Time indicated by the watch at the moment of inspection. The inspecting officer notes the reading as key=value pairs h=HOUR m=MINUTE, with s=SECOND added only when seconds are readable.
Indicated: h=11 m=31
